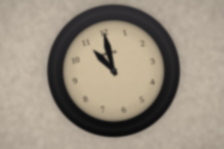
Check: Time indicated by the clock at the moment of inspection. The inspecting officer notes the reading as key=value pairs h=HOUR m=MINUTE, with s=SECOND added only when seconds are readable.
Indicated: h=11 m=0
